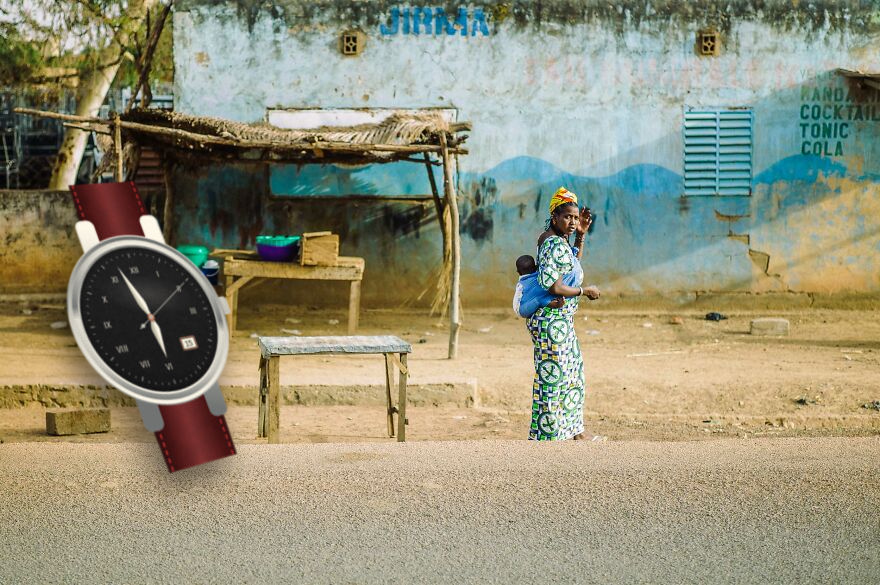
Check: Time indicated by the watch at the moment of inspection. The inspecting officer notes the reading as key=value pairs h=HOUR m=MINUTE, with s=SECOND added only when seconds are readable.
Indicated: h=5 m=57 s=10
